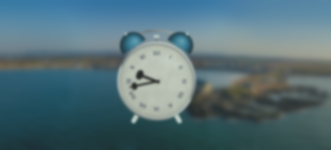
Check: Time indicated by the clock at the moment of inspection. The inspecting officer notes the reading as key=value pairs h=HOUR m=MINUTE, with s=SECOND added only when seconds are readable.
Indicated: h=9 m=43
